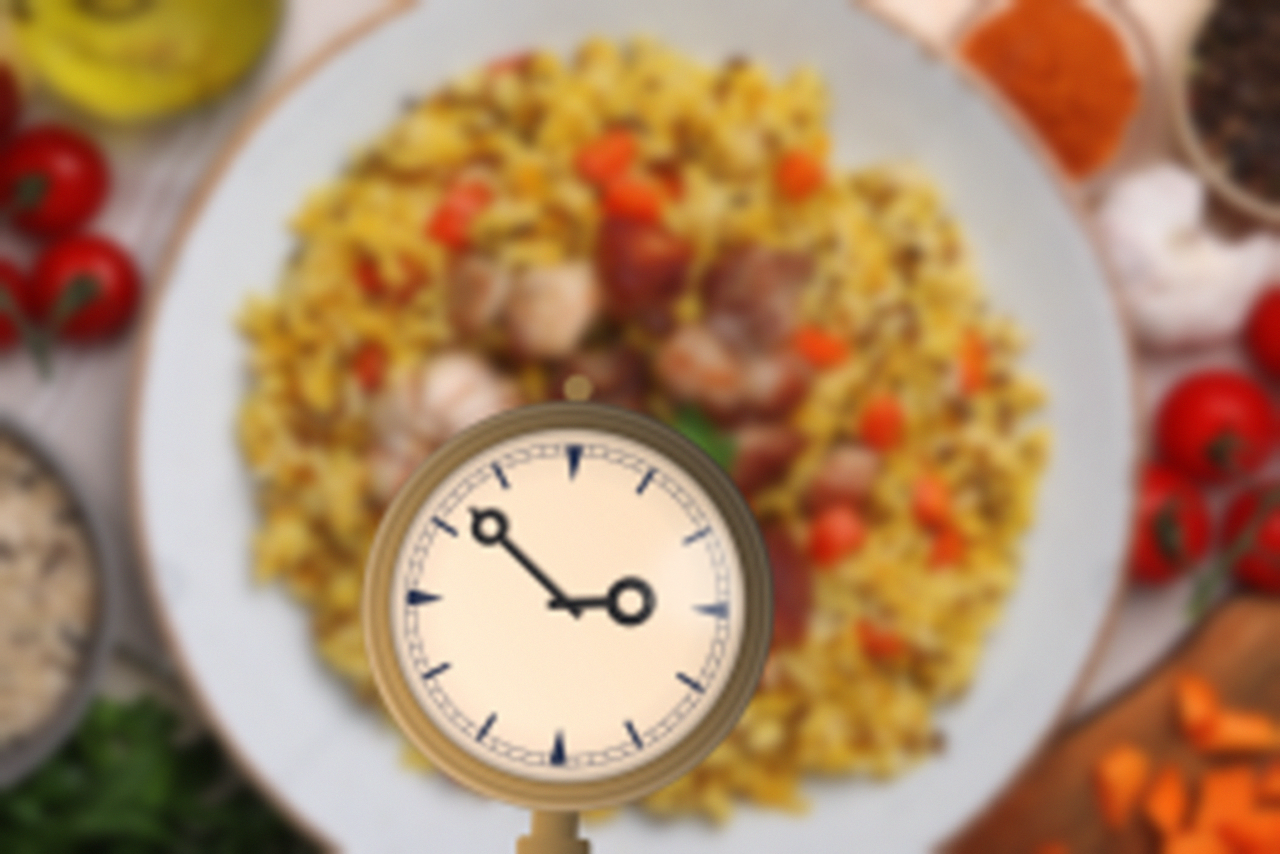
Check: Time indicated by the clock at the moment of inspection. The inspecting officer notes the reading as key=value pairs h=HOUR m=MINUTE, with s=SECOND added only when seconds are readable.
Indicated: h=2 m=52
